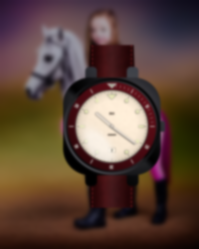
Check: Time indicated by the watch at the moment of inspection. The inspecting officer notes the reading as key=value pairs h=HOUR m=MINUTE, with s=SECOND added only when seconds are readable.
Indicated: h=10 m=21
